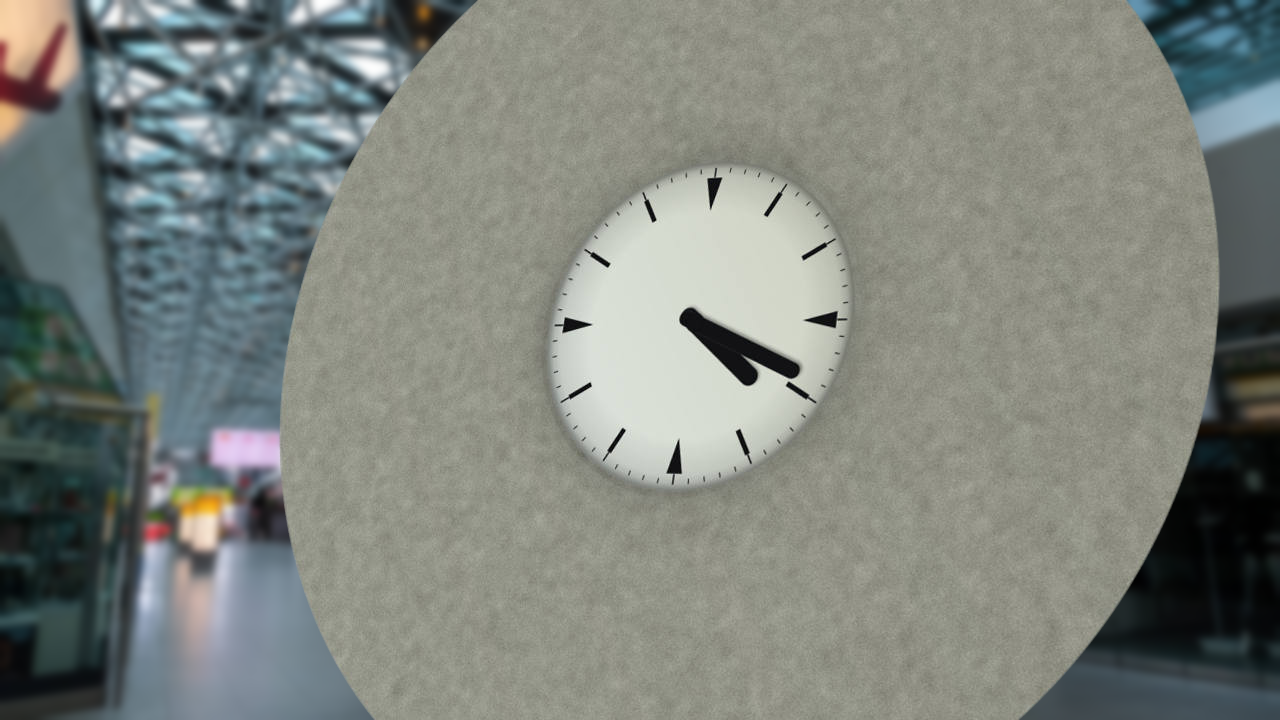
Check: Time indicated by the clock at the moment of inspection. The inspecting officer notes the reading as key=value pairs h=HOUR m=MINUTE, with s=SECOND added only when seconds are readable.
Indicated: h=4 m=19
